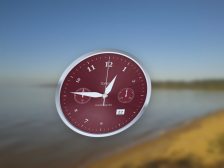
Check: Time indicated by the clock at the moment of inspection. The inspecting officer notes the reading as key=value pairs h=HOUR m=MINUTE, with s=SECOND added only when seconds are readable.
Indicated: h=12 m=46
